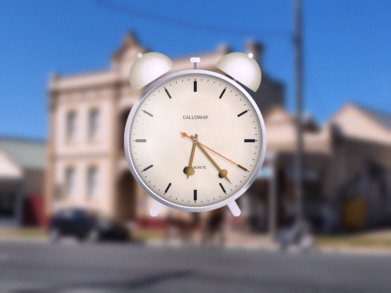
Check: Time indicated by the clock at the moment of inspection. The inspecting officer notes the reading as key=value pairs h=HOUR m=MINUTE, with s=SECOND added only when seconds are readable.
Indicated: h=6 m=23 s=20
